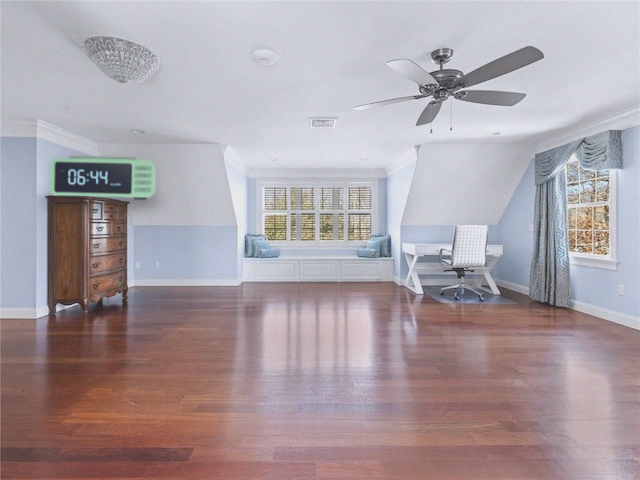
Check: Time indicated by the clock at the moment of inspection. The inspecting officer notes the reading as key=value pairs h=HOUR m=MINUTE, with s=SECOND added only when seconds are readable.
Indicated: h=6 m=44
